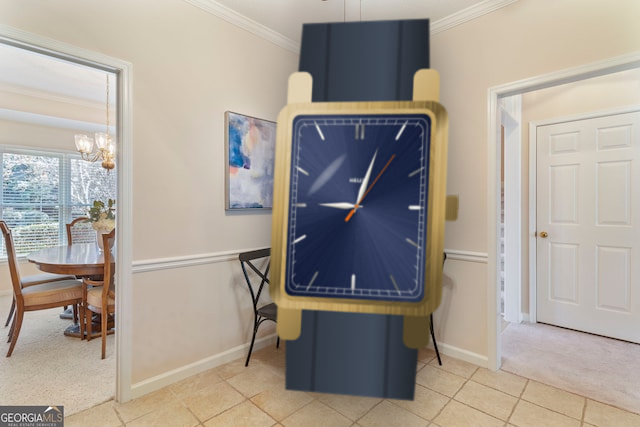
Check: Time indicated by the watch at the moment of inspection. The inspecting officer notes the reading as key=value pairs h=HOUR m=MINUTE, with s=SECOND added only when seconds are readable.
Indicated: h=9 m=3 s=6
